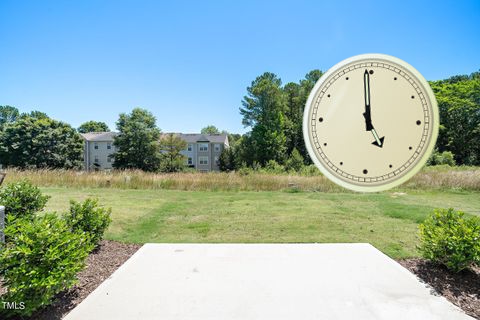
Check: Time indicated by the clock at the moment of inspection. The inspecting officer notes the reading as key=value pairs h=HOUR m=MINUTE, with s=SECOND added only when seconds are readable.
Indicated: h=4 m=59
